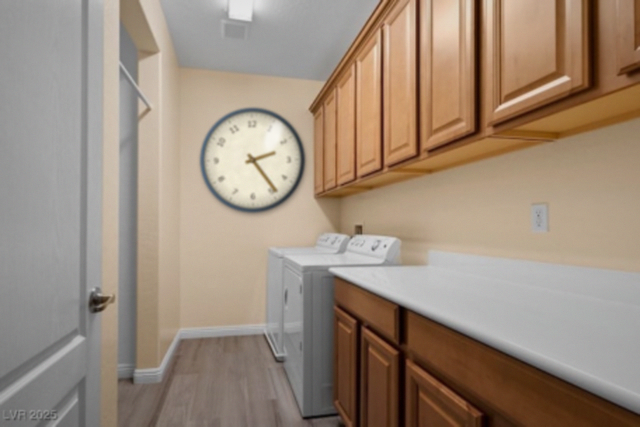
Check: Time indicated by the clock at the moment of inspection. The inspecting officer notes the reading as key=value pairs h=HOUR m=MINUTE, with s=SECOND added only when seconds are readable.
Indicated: h=2 m=24
